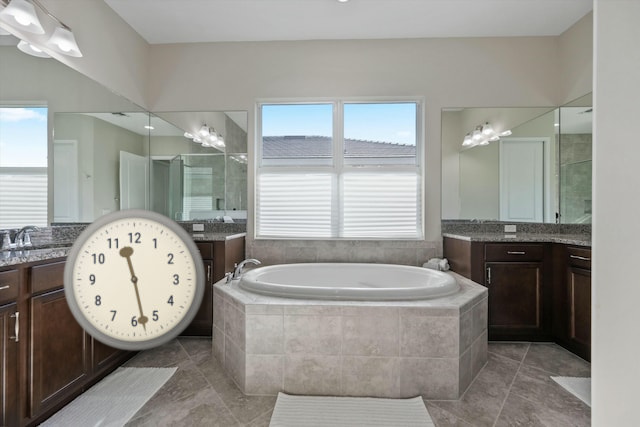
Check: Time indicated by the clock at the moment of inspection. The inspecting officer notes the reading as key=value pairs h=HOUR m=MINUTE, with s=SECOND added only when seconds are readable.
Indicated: h=11 m=28
